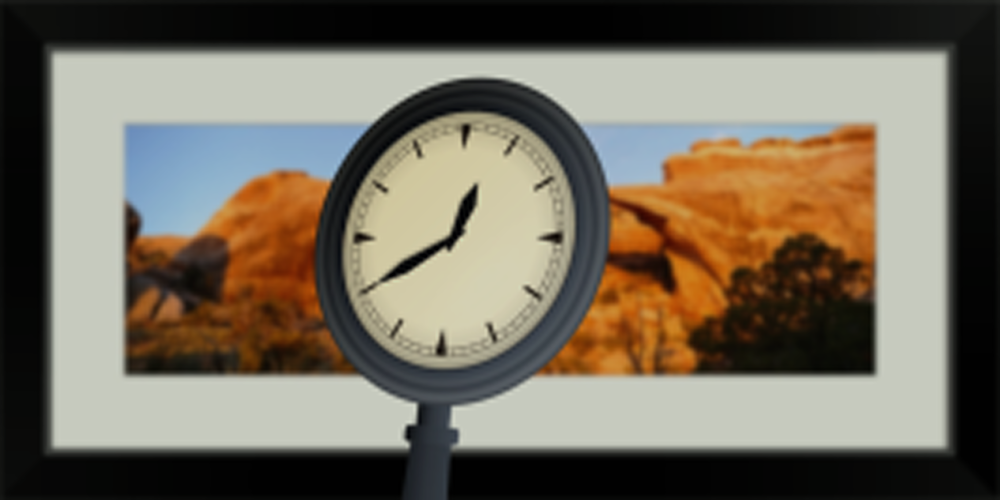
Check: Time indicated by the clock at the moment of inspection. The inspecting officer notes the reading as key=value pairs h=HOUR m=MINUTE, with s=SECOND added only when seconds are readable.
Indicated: h=12 m=40
